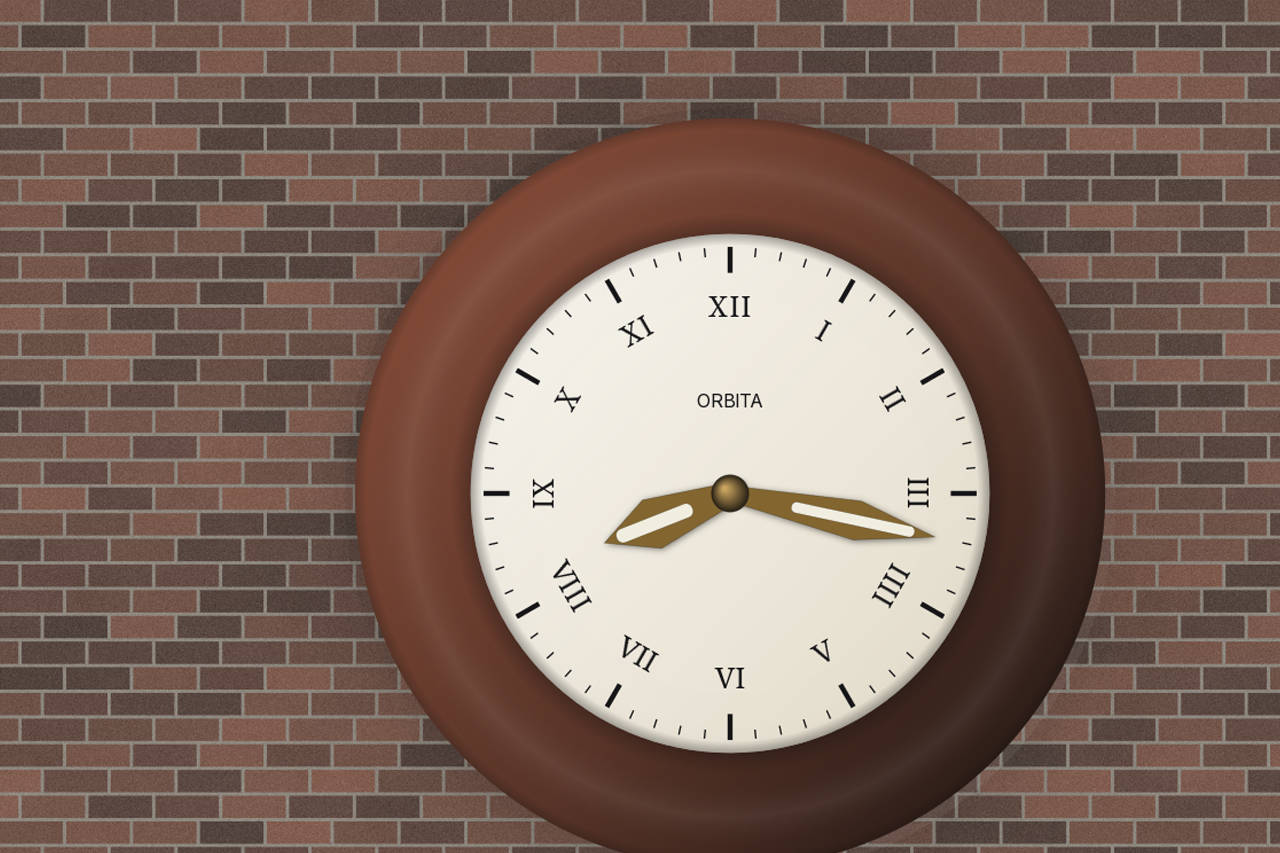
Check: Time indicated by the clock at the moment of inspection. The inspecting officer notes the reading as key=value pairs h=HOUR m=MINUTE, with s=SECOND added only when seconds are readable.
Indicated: h=8 m=17
